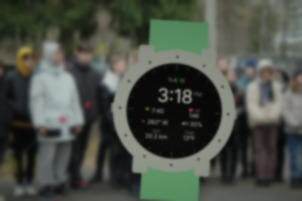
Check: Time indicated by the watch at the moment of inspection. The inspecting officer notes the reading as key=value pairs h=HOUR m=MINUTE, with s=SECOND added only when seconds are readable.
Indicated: h=3 m=18
